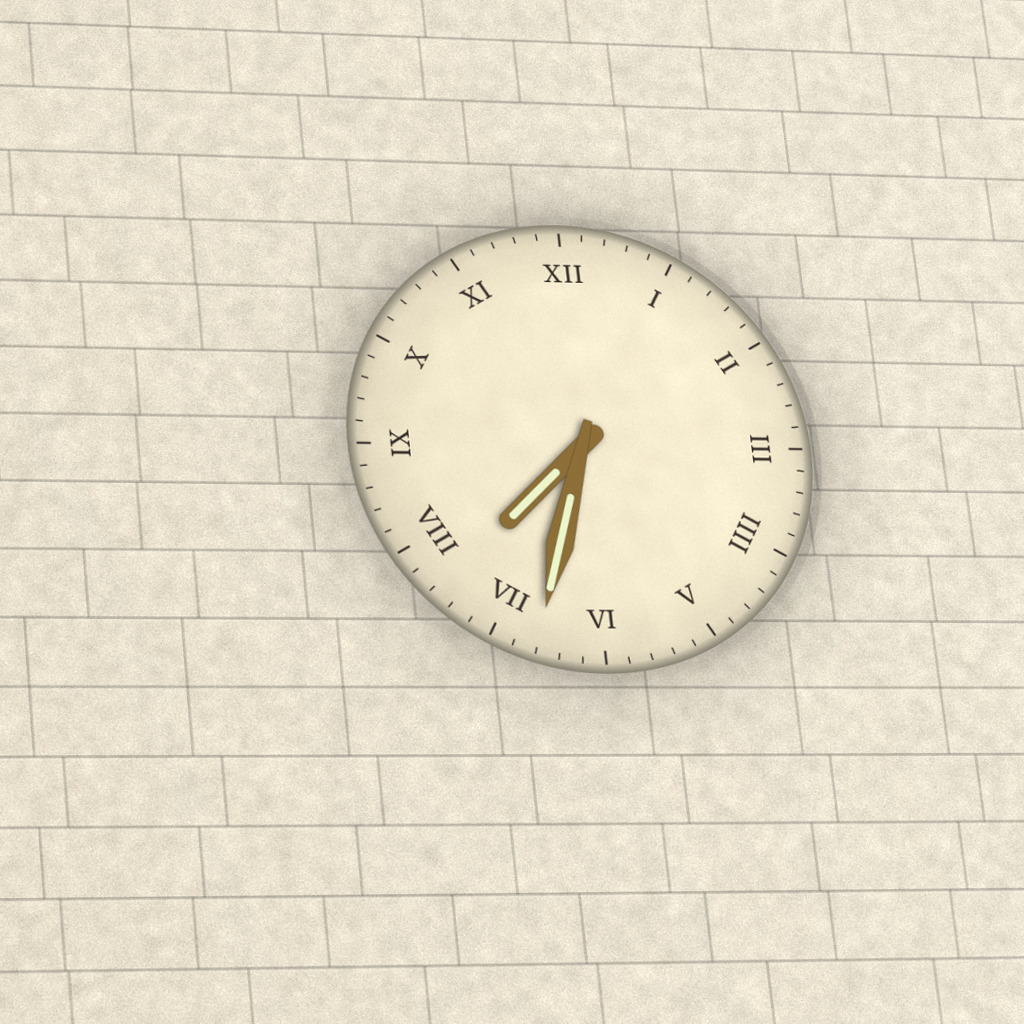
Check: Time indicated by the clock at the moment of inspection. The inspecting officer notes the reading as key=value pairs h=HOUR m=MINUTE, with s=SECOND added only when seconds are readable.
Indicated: h=7 m=33
